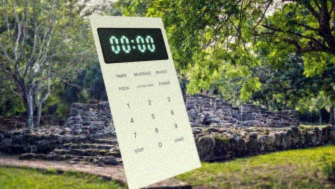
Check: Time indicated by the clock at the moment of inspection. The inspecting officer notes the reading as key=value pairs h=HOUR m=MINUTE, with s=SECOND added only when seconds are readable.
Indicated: h=0 m=0
